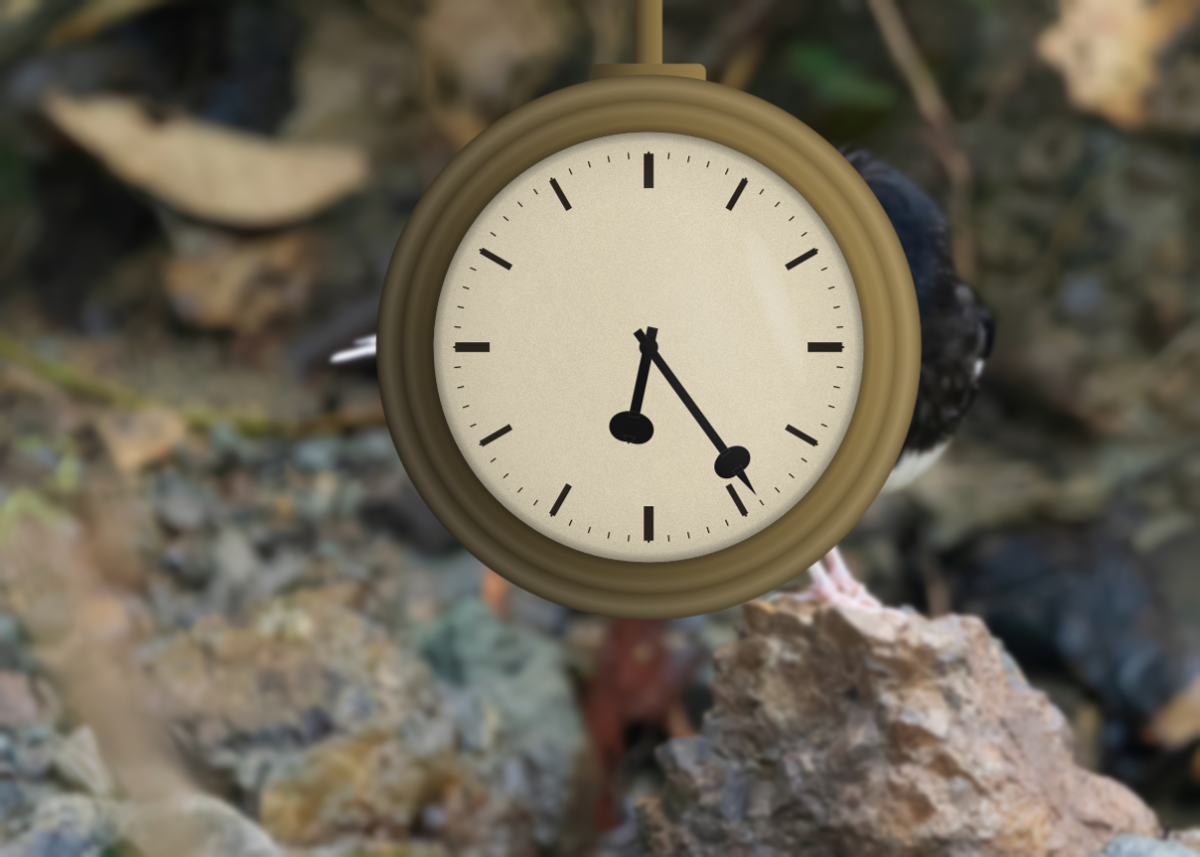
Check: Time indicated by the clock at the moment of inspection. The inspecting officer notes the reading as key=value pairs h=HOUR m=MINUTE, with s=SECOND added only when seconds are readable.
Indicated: h=6 m=24
